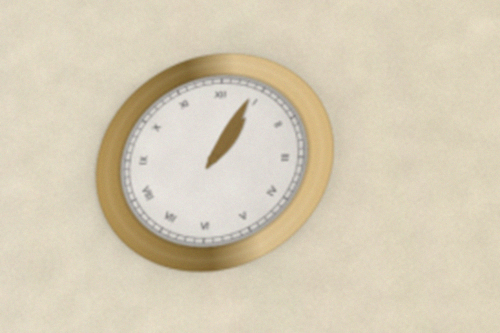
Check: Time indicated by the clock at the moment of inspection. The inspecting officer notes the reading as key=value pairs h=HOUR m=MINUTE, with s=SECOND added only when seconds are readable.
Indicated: h=1 m=4
